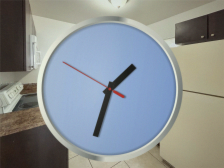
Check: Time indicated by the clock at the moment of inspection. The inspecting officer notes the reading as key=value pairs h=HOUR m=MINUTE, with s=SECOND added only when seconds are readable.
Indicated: h=1 m=32 s=50
